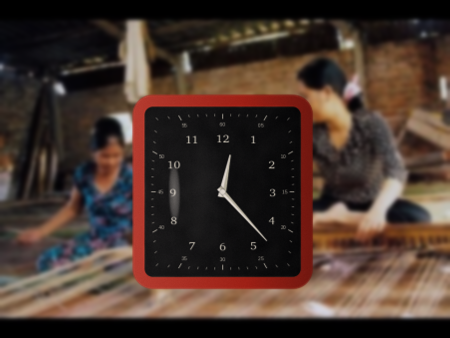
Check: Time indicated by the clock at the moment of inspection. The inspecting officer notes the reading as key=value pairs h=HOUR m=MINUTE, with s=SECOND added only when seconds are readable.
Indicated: h=12 m=23
